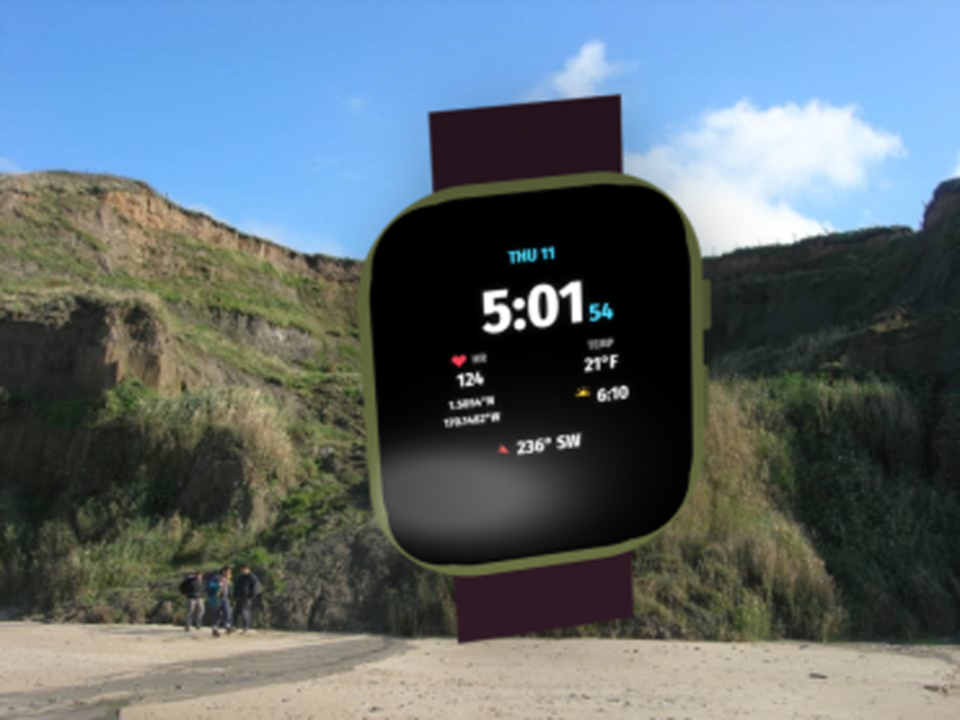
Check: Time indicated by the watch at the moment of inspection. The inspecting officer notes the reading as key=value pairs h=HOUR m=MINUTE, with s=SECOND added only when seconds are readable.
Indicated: h=5 m=1 s=54
